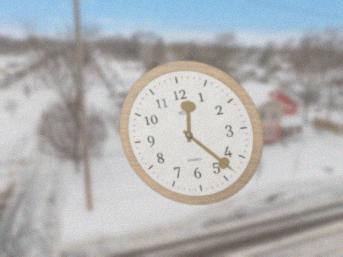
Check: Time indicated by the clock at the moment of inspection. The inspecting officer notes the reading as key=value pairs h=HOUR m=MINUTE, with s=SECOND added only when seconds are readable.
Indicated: h=12 m=23
